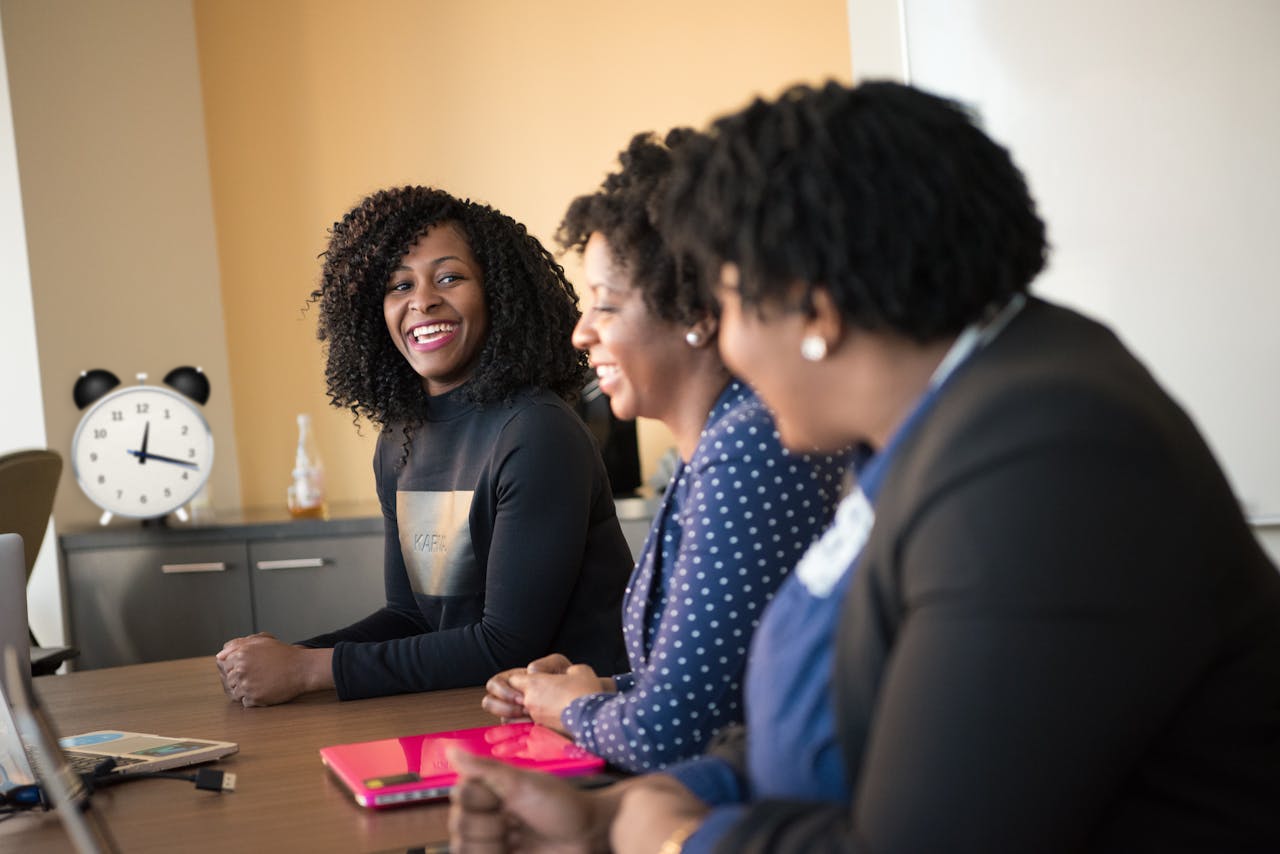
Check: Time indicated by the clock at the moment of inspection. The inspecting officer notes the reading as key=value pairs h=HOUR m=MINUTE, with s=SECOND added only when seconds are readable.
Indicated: h=12 m=17 s=18
